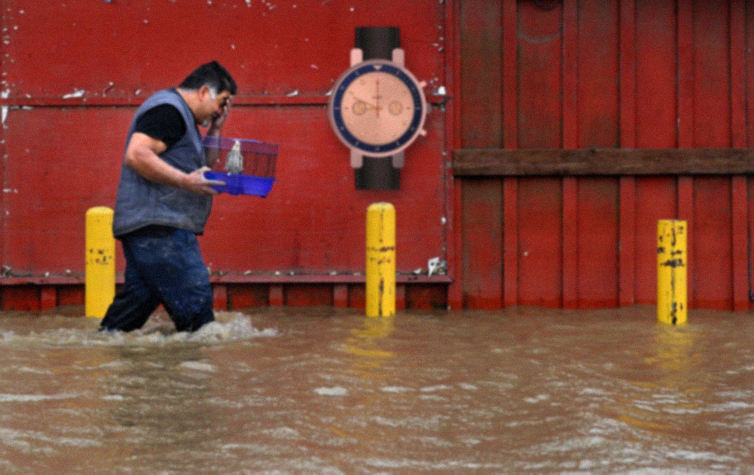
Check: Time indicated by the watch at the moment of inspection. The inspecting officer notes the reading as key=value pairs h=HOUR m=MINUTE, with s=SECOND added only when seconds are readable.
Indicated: h=8 m=49
